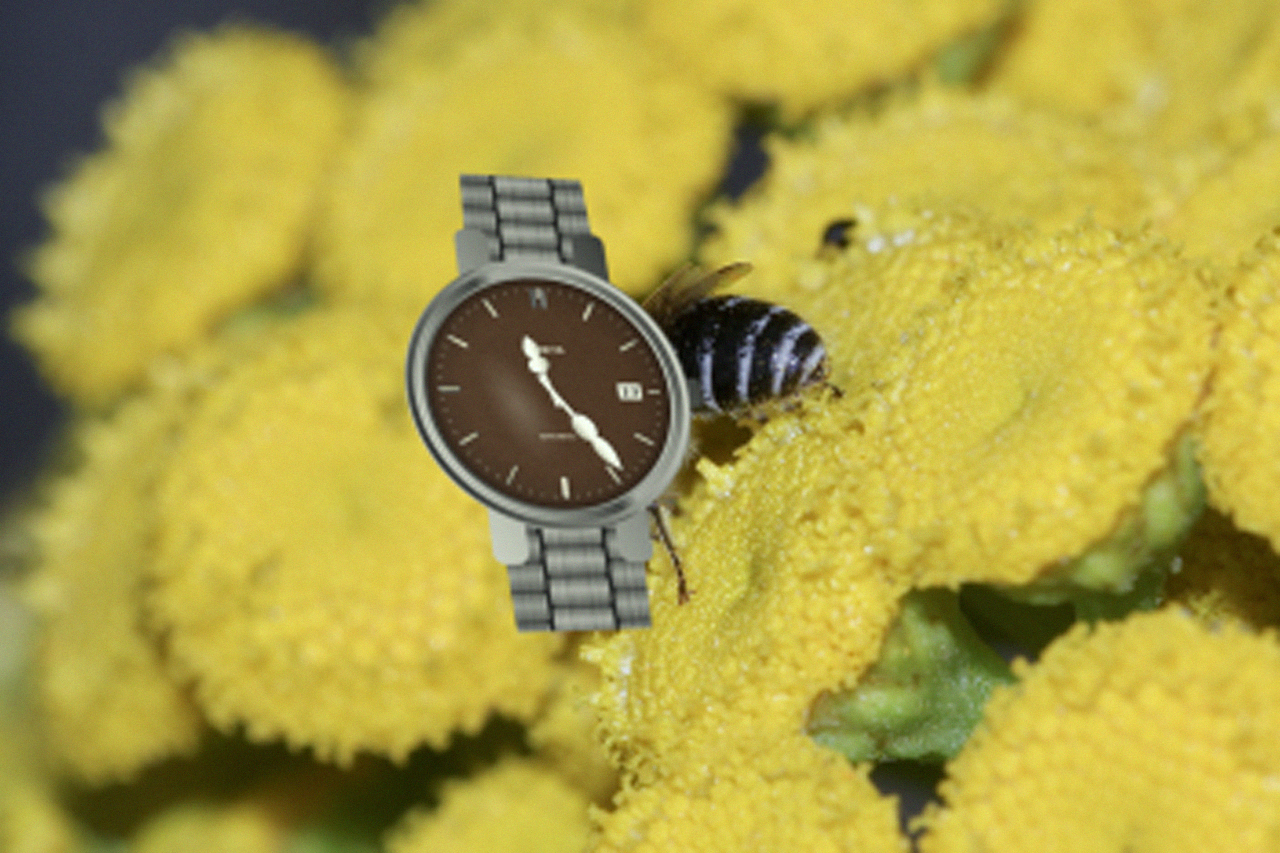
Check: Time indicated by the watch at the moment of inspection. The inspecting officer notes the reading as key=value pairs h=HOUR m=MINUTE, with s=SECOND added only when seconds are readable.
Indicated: h=11 m=24
